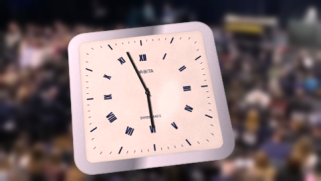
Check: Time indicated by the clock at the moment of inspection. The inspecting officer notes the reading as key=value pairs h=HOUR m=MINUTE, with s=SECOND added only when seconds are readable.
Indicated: h=5 m=57
